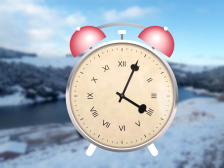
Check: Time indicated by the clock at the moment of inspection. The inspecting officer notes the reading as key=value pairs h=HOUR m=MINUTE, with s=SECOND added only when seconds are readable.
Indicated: h=4 m=4
